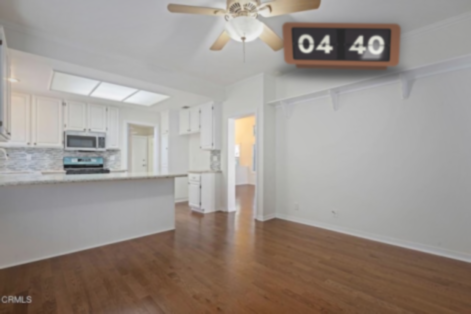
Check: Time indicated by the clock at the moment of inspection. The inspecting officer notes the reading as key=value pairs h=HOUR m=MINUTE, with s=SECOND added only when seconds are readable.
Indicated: h=4 m=40
